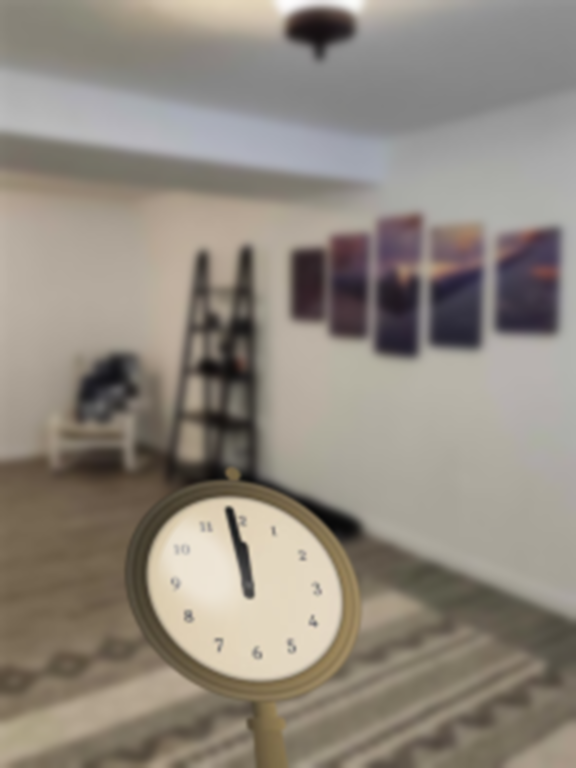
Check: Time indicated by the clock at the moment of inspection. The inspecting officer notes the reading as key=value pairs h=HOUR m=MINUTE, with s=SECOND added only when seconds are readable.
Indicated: h=11 m=59
